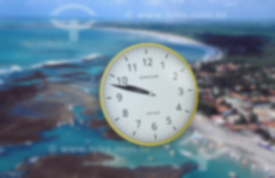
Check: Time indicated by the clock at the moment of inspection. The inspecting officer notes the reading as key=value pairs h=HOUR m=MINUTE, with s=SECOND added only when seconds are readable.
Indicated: h=9 m=48
